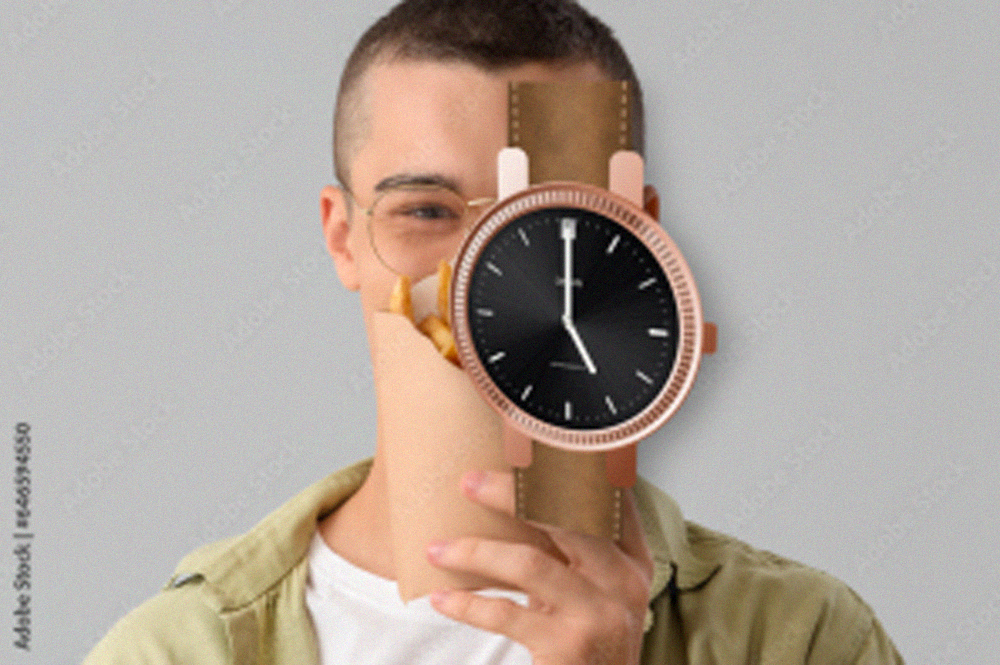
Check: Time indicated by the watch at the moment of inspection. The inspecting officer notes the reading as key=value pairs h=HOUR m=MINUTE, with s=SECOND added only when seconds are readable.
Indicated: h=5 m=0
